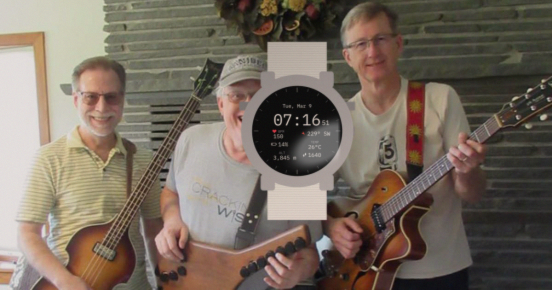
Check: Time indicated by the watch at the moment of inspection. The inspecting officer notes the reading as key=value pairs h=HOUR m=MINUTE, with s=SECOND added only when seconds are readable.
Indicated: h=7 m=16
